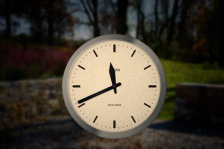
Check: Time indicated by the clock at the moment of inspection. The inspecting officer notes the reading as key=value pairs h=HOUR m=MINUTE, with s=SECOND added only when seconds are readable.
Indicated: h=11 m=41
